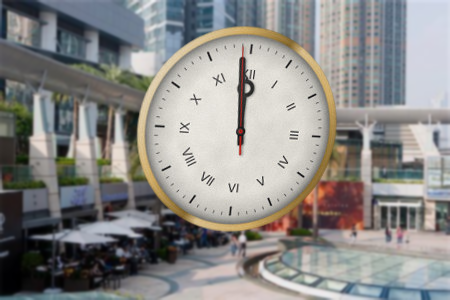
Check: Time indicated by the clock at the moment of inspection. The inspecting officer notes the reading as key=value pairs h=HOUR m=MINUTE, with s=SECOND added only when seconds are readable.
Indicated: h=11 m=58 s=59
